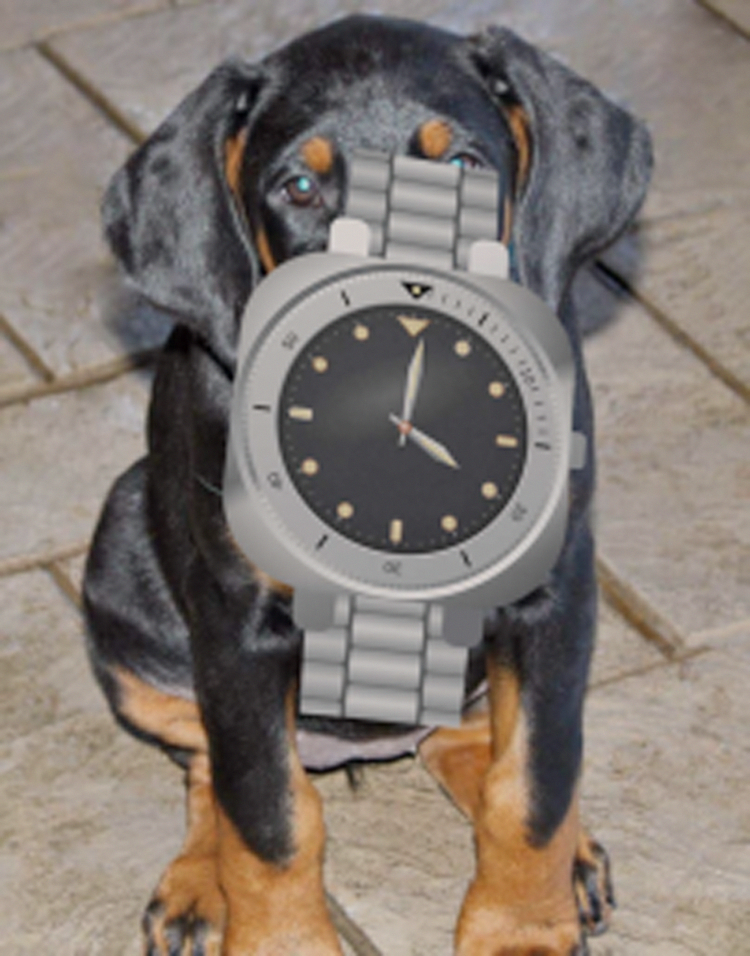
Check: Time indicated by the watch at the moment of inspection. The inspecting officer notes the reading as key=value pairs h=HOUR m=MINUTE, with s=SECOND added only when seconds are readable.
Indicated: h=4 m=1
